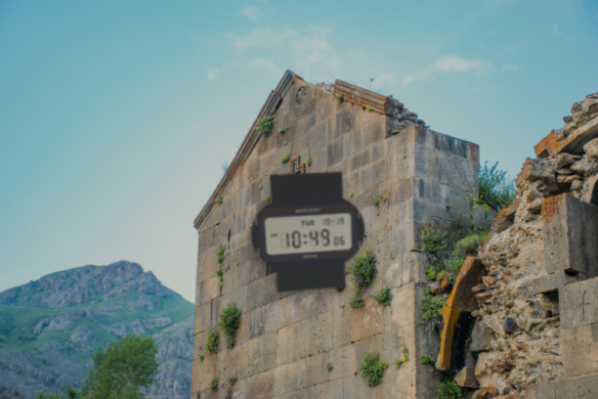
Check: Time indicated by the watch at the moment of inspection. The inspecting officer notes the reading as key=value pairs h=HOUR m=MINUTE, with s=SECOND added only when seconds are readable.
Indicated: h=10 m=49
